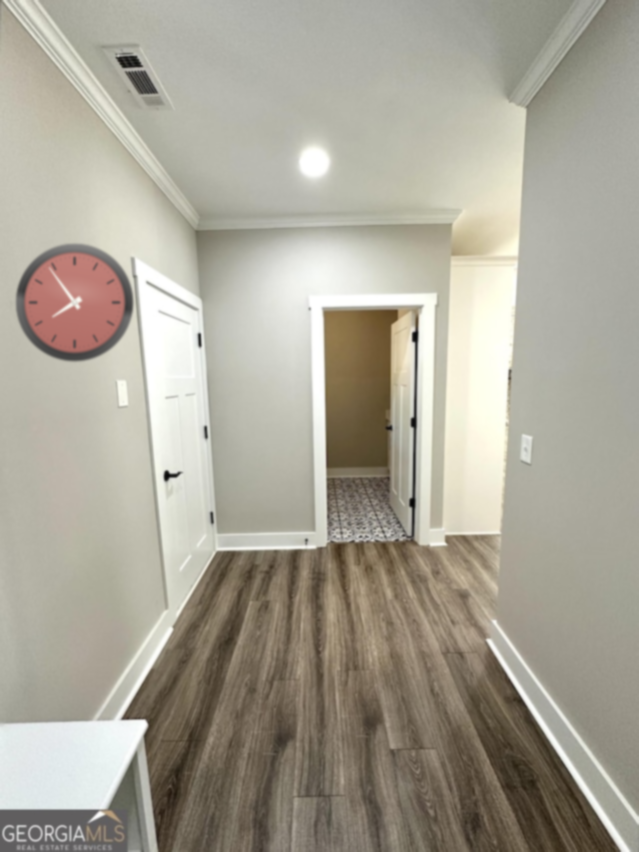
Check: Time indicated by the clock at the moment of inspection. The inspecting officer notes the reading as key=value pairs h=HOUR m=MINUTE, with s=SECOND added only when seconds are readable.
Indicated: h=7 m=54
